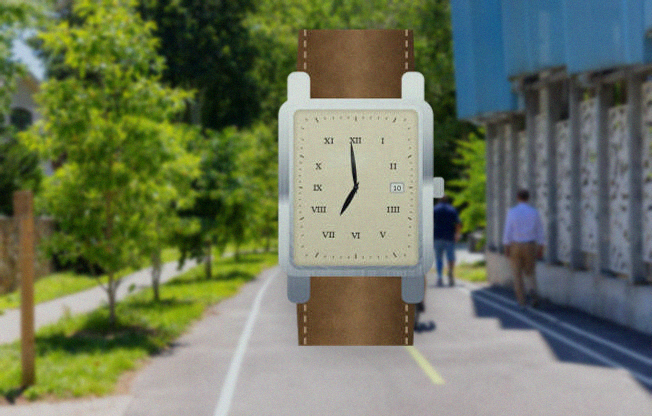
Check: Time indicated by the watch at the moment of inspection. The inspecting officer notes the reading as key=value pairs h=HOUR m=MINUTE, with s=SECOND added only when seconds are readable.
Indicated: h=6 m=59
